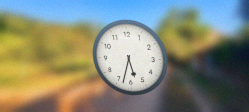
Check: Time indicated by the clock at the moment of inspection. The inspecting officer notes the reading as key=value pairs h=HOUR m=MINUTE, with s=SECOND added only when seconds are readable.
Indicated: h=5 m=33
